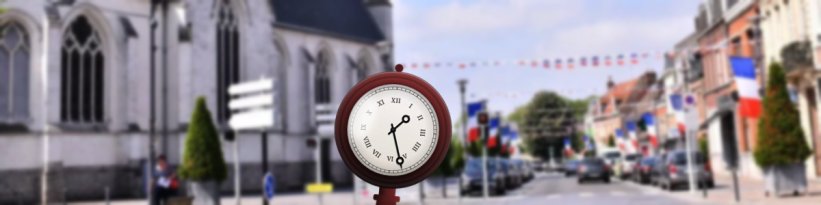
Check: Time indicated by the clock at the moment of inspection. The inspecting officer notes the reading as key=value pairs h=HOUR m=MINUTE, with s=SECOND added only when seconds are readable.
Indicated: h=1 m=27
